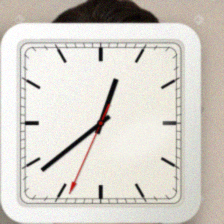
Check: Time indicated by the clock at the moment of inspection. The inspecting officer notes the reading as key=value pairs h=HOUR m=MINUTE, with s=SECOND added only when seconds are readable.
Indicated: h=12 m=38 s=34
